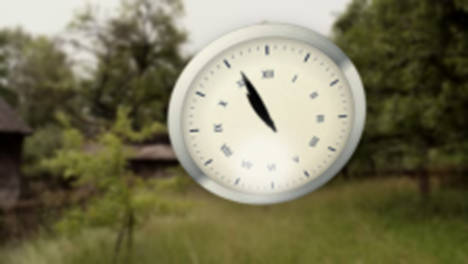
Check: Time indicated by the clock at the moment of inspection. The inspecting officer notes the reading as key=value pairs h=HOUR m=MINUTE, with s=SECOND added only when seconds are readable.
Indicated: h=10 m=56
